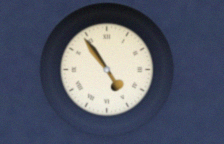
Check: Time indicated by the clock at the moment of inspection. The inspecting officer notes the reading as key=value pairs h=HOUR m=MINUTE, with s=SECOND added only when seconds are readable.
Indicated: h=4 m=54
